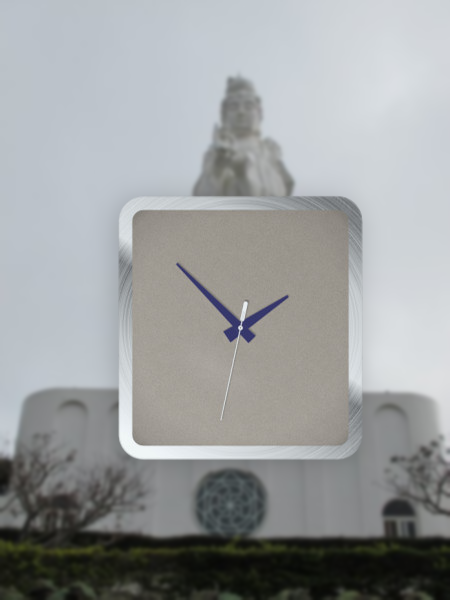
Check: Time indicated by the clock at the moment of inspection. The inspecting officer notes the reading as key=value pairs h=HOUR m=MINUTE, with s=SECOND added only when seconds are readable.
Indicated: h=1 m=52 s=32
